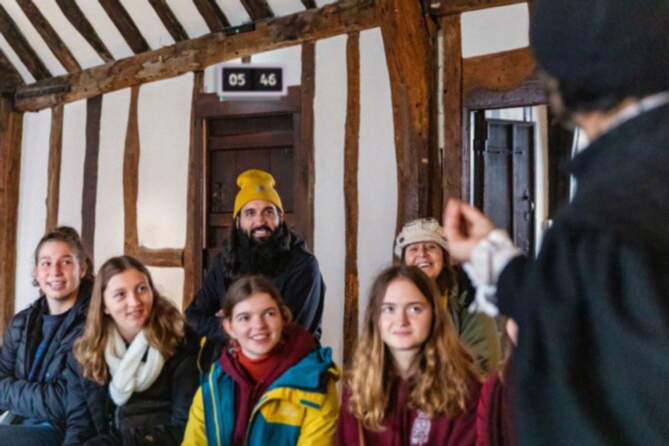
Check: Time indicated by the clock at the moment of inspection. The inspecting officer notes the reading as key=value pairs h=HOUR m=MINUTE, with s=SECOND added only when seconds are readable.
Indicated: h=5 m=46
